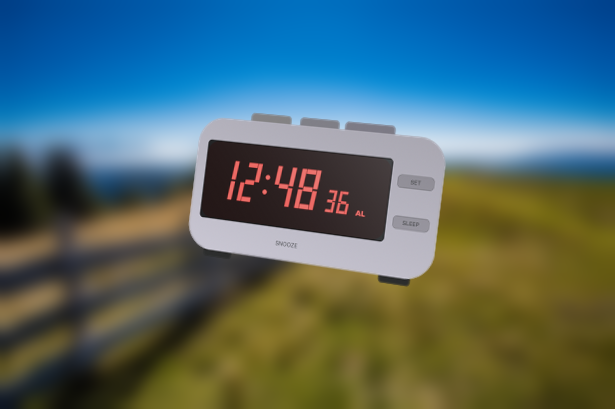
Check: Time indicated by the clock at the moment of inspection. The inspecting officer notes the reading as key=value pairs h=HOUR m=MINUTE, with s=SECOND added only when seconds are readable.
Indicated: h=12 m=48 s=36
